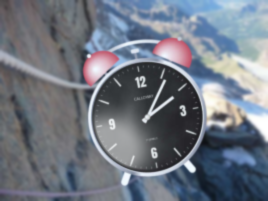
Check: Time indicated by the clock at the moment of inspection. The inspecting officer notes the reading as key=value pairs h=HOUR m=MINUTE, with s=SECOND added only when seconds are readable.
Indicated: h=2 m=6
